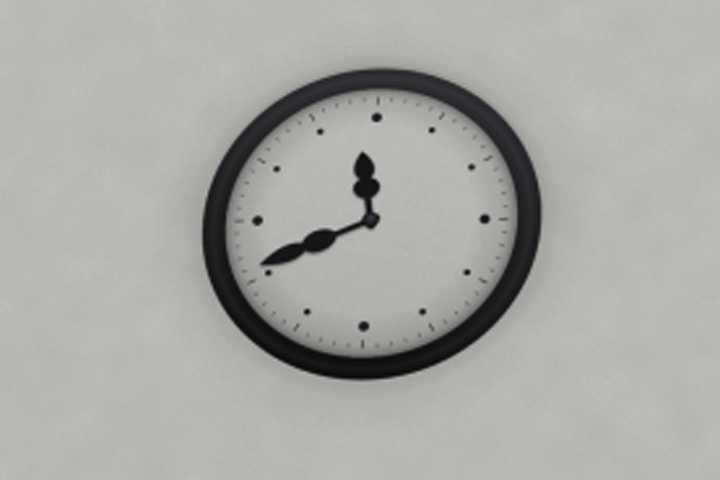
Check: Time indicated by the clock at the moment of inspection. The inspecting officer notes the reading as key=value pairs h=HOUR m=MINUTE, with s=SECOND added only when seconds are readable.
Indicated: h=11 m=41
